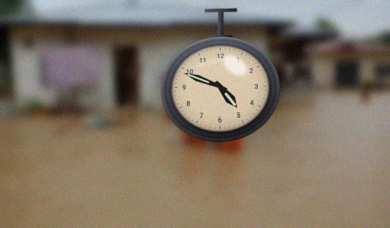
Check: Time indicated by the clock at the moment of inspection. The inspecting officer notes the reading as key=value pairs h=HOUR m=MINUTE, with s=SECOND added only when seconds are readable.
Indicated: h=4 m=49
